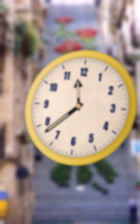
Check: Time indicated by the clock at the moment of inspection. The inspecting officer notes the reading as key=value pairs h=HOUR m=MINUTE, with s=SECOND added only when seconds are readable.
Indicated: h=11 m=38
